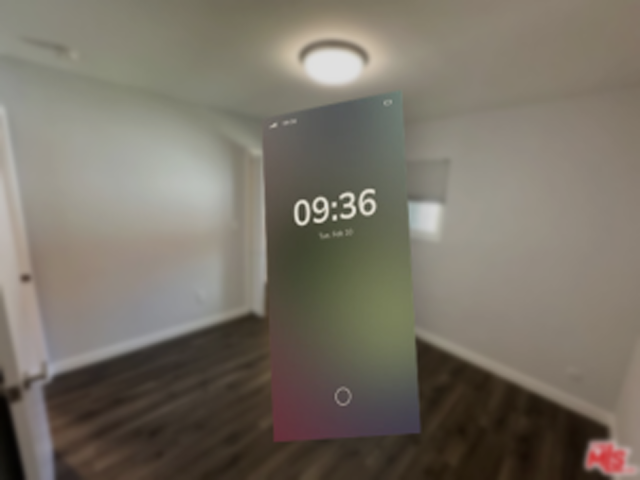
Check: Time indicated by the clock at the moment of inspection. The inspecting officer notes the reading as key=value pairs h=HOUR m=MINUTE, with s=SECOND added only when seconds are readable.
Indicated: h=9 m=36
